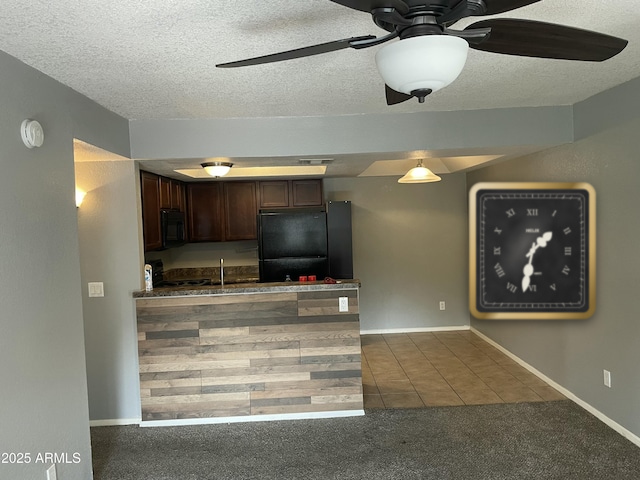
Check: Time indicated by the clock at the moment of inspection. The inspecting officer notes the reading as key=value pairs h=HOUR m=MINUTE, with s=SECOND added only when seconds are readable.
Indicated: h=1 m=32
